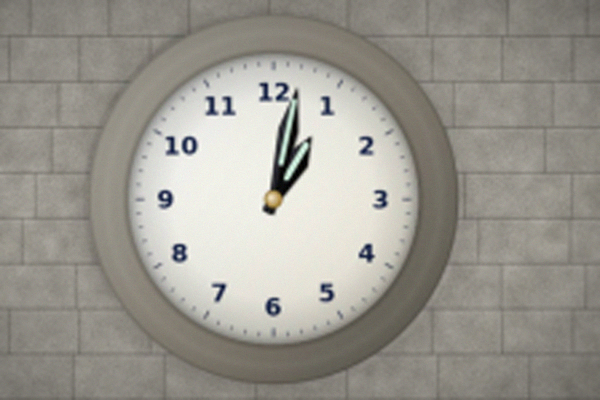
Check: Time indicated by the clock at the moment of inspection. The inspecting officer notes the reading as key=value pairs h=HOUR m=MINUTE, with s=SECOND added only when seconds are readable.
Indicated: h=1 m=2
